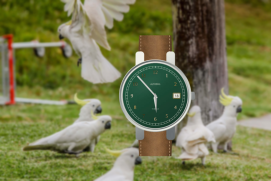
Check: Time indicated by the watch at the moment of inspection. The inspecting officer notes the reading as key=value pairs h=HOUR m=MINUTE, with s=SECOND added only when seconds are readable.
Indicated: h=5 m=53
